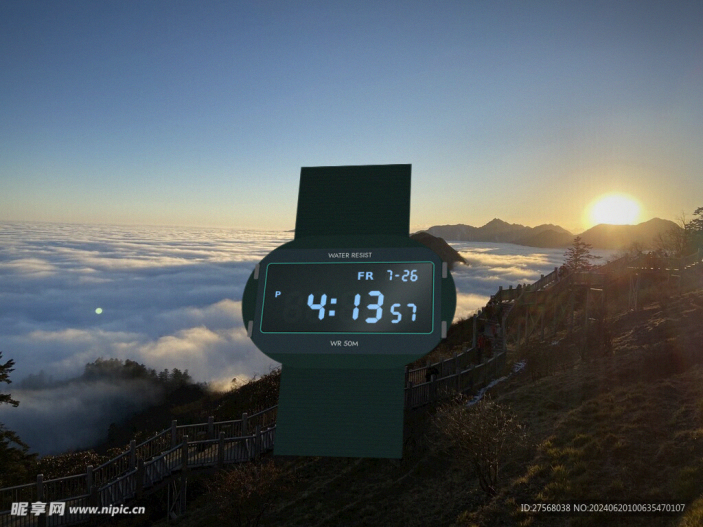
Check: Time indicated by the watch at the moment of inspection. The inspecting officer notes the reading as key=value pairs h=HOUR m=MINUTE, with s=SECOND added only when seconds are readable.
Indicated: h=4 m=13 s=57
